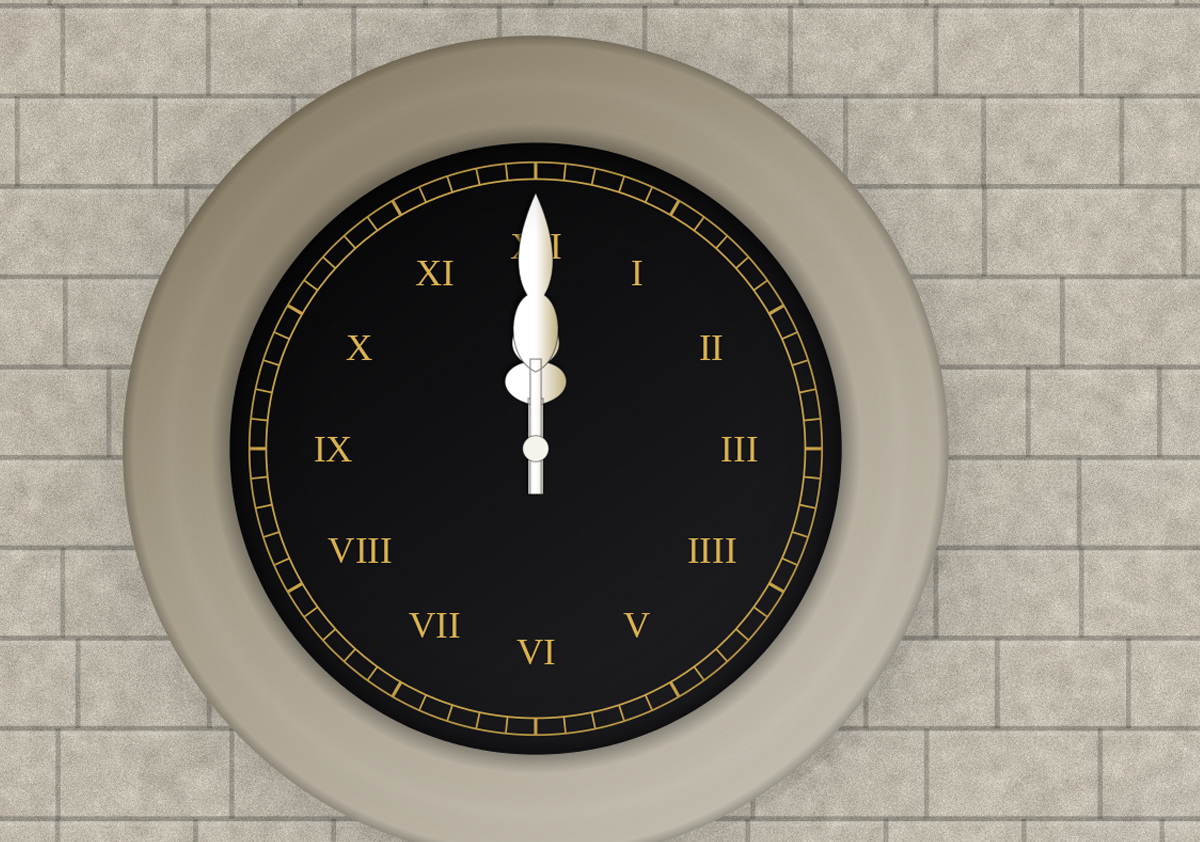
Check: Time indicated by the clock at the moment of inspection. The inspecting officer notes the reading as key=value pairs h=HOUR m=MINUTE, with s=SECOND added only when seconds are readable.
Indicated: h=12 m=0
